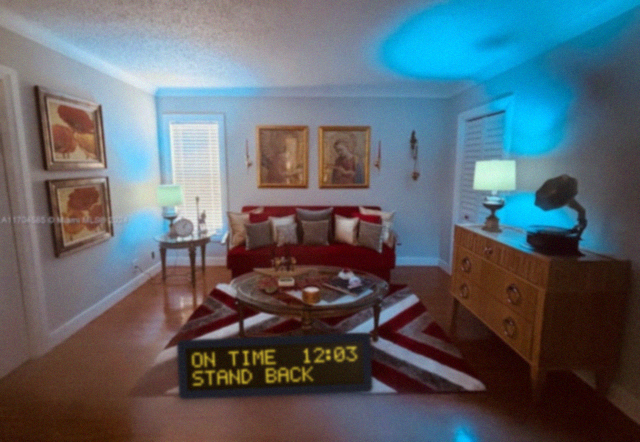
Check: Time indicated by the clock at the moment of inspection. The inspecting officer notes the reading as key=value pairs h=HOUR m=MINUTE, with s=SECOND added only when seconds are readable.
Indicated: h=12 m=3
